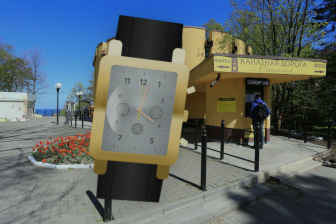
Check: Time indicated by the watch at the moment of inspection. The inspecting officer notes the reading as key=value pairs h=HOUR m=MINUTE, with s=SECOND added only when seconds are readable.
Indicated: h=4 m=2
